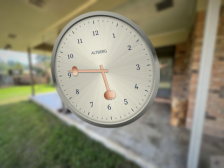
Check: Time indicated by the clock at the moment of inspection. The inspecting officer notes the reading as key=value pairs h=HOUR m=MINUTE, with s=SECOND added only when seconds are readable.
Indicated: h=5 m=46
